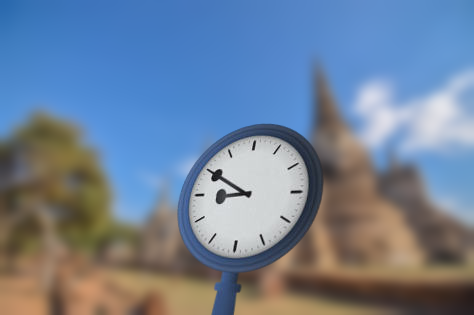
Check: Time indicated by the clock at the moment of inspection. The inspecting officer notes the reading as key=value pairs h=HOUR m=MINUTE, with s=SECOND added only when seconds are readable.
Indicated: h=8 m=50
